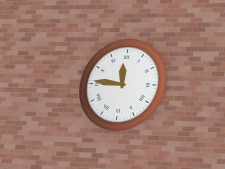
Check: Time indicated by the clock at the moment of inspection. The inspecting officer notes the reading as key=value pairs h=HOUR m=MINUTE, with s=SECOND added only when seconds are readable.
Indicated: h=11 m=46
